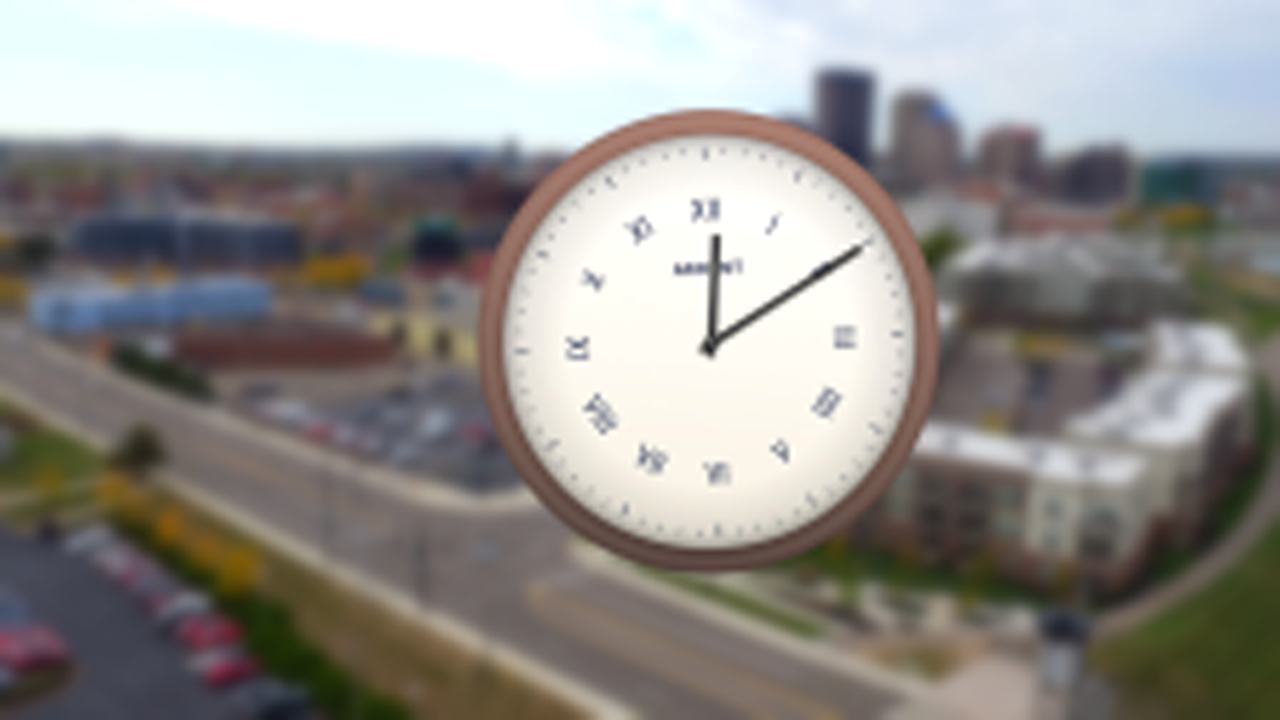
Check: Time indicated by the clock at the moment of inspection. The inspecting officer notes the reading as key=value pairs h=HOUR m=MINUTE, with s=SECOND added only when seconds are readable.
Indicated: h=12 m=10
